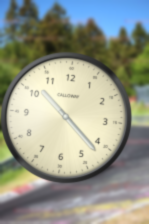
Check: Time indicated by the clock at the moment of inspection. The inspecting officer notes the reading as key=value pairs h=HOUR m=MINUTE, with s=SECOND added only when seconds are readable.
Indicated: h=10 m=22
